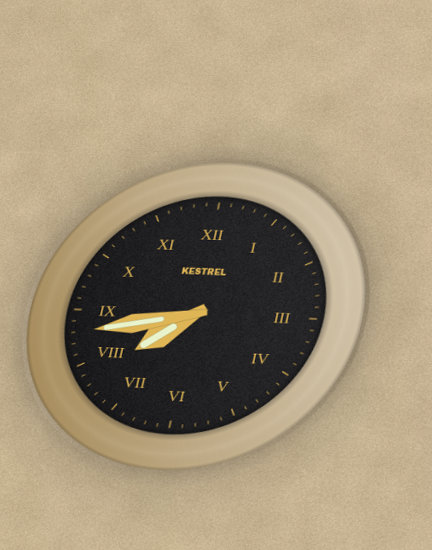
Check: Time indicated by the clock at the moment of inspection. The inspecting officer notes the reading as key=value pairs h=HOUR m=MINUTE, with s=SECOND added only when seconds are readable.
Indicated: h=7 m=43
